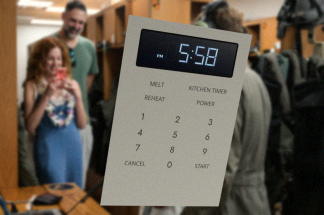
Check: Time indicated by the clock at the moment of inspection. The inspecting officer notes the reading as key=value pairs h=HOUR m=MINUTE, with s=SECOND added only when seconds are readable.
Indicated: h=5 m=58
